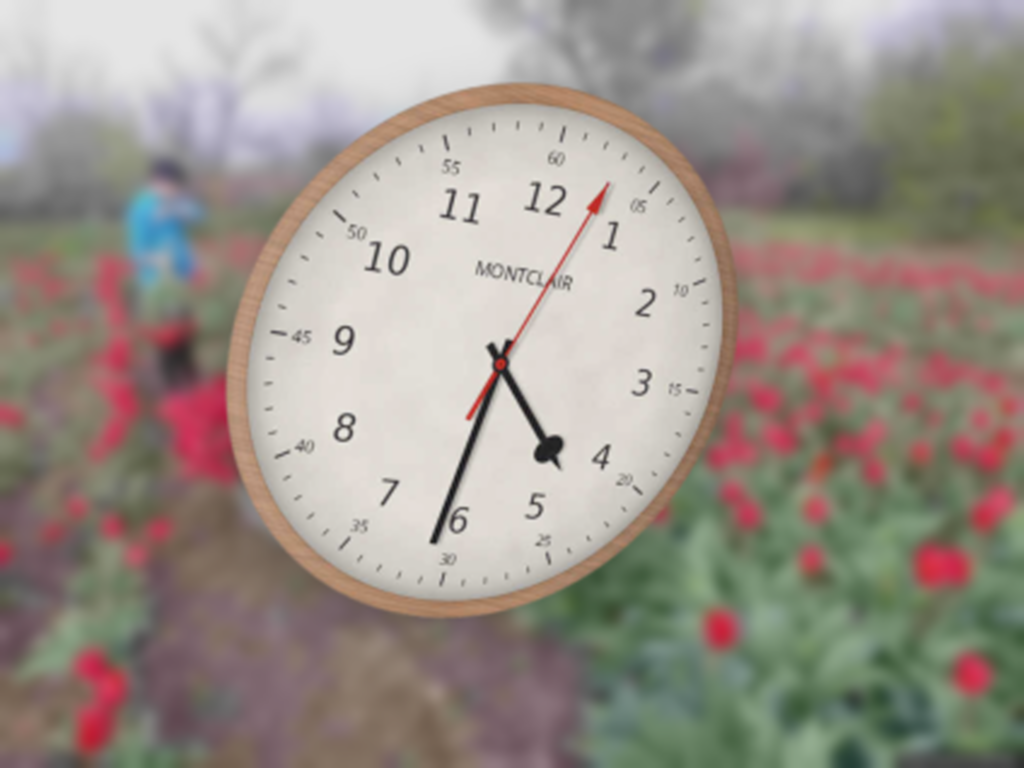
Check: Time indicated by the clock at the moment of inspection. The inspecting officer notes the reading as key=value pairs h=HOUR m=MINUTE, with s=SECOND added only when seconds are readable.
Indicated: h=4 m=31 s=3
